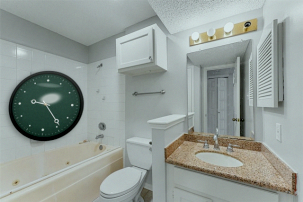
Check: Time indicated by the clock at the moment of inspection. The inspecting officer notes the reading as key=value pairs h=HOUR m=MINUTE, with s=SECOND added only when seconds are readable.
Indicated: h=9 m=24
